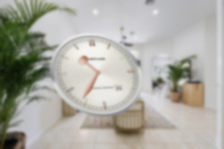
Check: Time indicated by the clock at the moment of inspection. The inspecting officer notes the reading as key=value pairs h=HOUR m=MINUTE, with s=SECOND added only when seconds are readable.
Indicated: h=10 m=36
